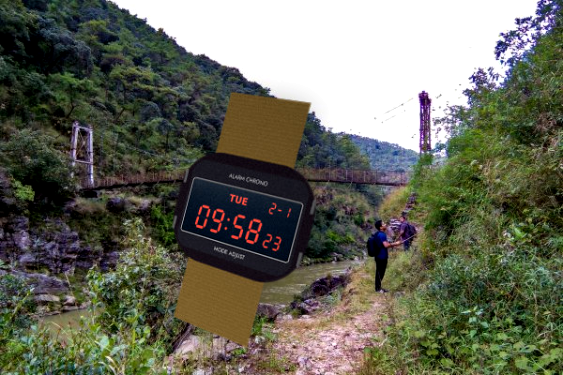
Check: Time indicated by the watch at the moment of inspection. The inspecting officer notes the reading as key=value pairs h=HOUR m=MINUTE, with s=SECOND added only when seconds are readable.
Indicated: h=9 m=58 s=23
